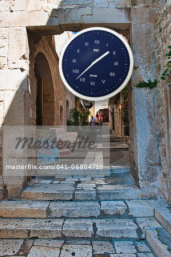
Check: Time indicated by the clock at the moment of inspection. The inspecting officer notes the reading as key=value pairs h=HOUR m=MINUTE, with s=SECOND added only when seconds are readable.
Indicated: h=1 m=37
